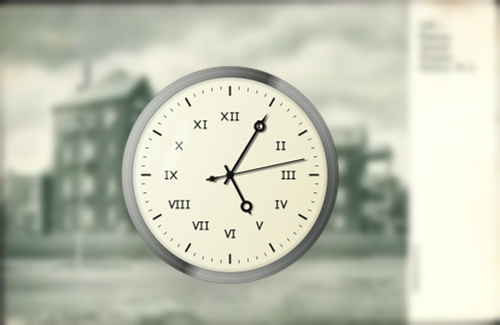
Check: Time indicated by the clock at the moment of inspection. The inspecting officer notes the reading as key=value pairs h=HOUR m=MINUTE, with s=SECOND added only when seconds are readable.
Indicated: h=5 m=5 s=13
